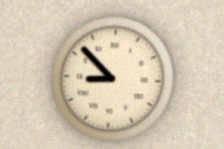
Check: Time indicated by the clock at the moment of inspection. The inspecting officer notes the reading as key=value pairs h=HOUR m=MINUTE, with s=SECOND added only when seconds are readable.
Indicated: h=8 m=52
